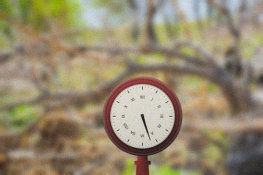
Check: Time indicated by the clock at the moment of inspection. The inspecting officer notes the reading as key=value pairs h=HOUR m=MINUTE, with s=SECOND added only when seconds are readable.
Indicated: h=5 m=27
